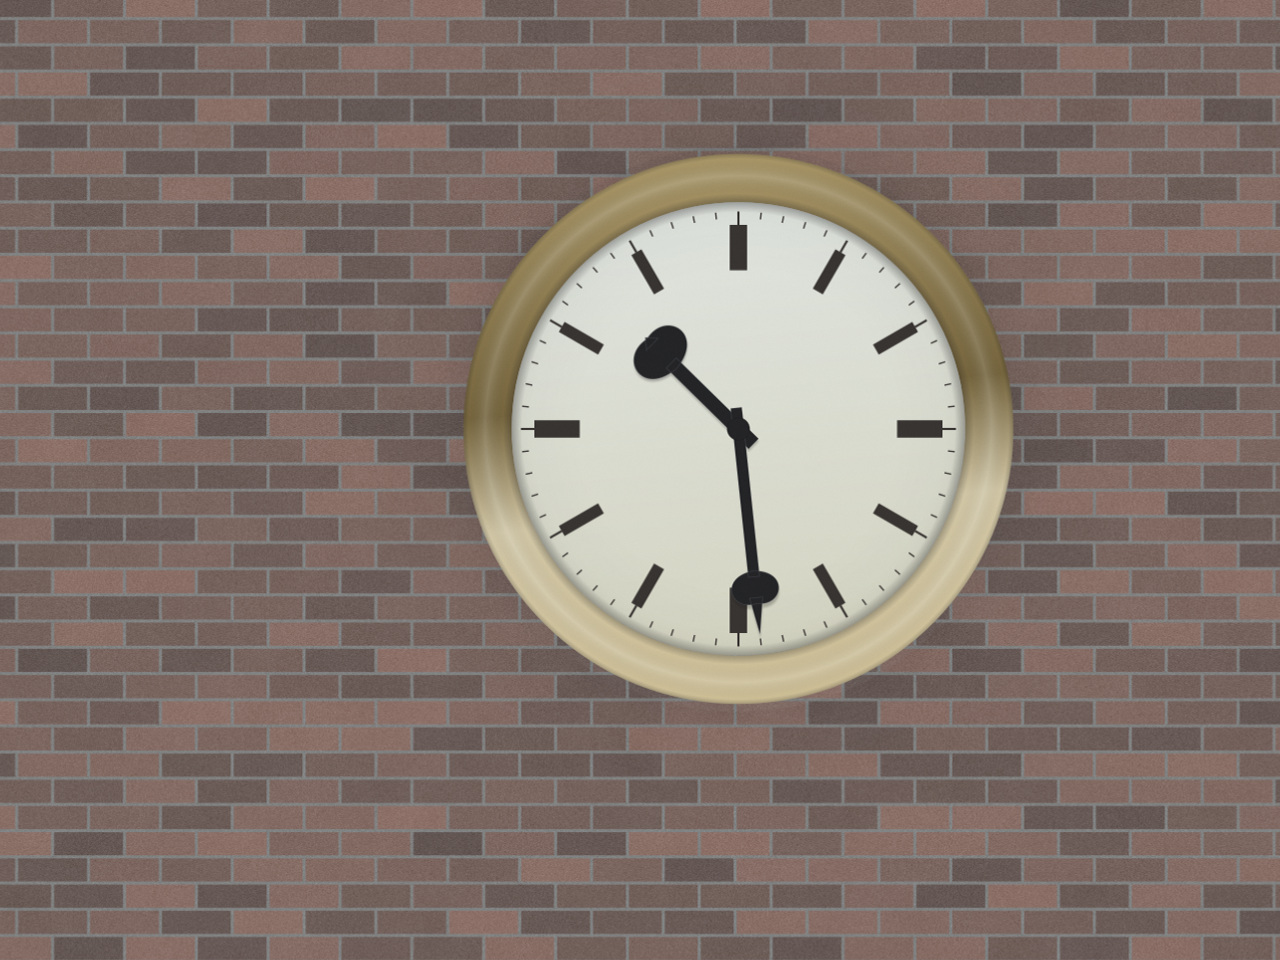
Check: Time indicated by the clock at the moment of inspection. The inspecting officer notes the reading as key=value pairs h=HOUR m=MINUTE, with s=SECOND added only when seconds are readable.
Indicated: h=10 m=29
